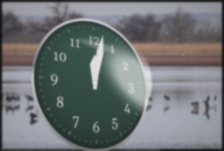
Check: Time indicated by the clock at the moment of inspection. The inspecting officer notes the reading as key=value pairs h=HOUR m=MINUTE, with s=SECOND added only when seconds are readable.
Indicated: h=12 m=2
